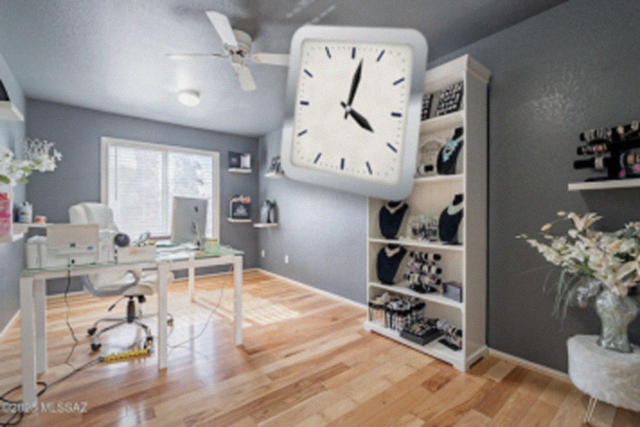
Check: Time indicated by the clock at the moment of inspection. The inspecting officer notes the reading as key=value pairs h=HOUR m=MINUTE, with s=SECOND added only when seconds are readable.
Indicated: h=4 m=2
